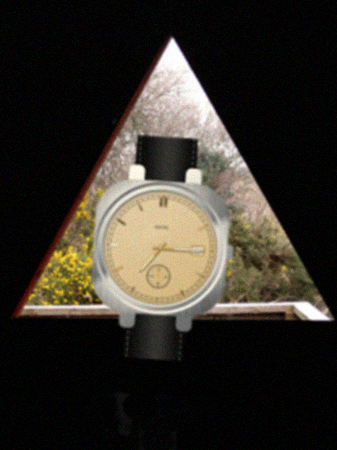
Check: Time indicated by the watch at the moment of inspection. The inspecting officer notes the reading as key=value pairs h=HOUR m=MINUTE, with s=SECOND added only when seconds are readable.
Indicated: h=7 m=15
